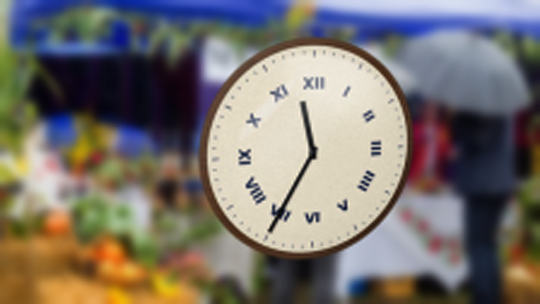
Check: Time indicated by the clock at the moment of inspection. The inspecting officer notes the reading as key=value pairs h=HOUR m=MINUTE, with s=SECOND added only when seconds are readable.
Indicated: h=11 m=35
